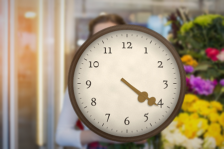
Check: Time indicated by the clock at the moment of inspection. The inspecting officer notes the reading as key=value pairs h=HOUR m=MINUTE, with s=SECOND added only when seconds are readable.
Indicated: h=4 m=21
